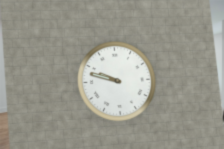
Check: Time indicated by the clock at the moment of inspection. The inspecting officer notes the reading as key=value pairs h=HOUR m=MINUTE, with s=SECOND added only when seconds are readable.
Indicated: h=9 m=48
